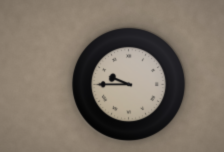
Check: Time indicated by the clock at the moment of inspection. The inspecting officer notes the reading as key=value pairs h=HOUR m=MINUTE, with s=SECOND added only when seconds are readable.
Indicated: h=9 m=45
